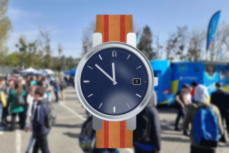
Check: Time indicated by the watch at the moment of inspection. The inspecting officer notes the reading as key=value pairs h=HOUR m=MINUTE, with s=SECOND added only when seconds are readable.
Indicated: h=11 m=52
